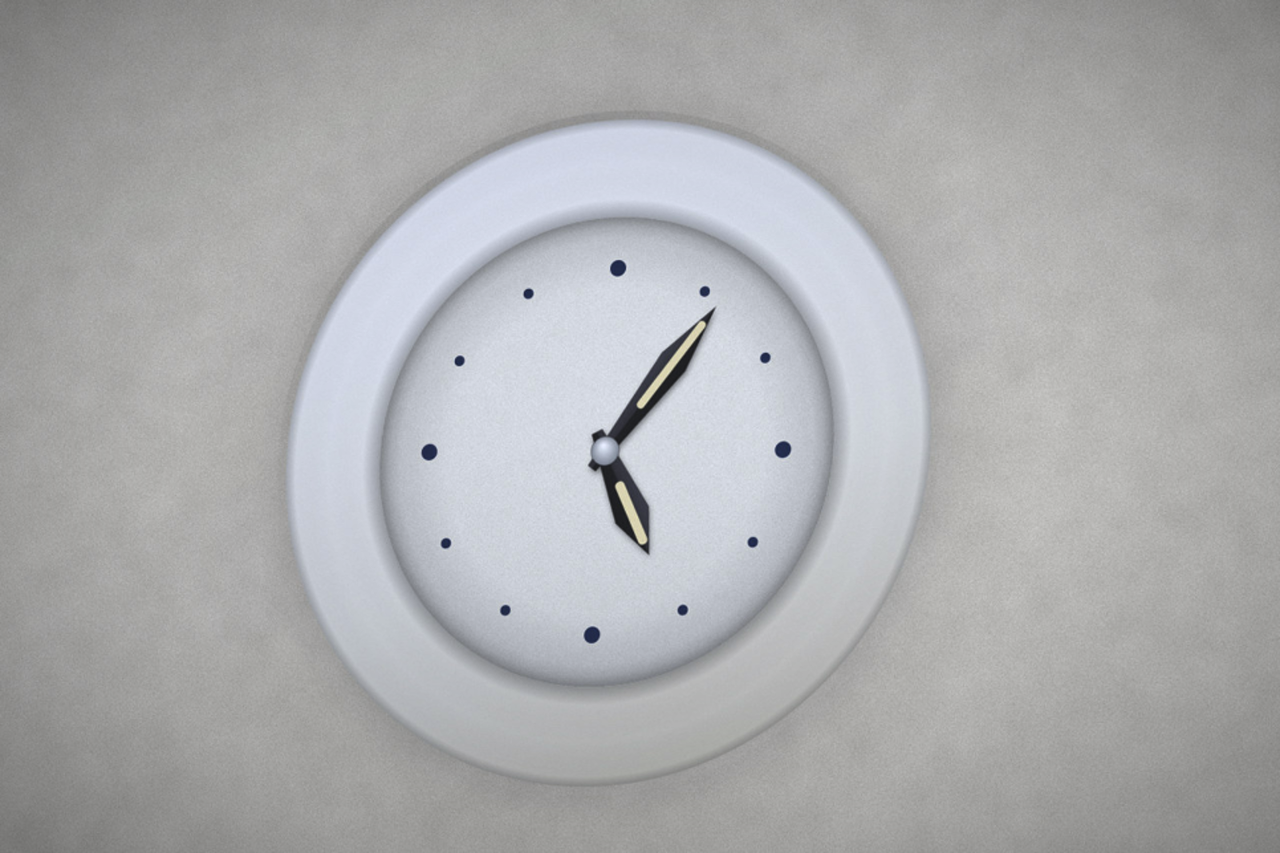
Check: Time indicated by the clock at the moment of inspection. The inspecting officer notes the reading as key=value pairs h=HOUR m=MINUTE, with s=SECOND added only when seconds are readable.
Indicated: h=5 m=6
